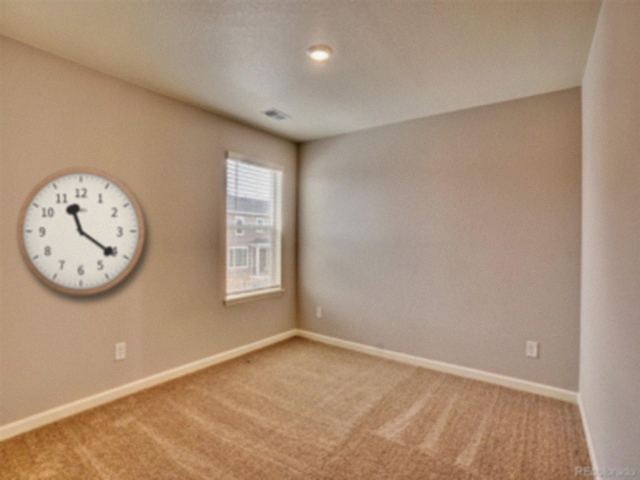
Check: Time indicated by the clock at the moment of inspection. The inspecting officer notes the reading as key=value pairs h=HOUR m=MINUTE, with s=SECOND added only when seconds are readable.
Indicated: h=11 m=21
